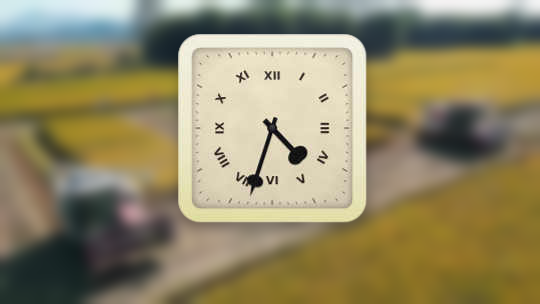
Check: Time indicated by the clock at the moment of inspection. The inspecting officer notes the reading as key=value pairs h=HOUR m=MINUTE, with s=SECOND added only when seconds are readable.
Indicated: h=4 m=33
